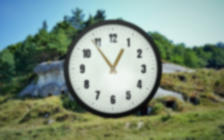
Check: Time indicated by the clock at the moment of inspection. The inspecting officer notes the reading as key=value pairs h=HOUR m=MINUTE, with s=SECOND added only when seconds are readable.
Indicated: h=12 m=54
